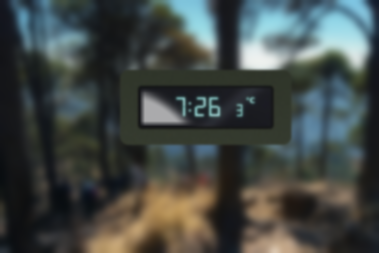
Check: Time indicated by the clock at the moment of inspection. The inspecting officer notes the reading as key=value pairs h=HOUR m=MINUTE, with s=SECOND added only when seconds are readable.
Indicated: h=7 m=26
